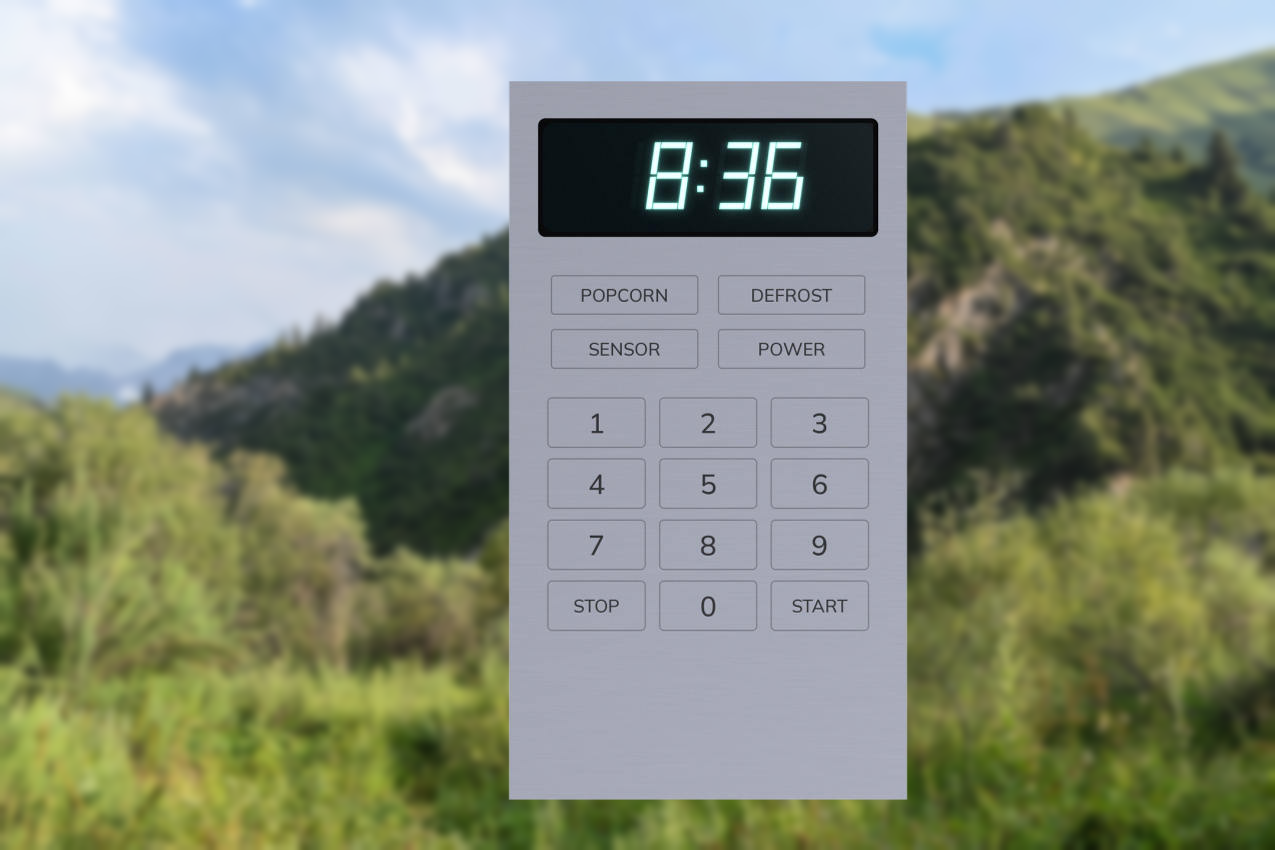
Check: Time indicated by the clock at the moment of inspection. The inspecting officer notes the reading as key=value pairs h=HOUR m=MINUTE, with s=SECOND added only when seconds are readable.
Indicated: h=8 m=36
